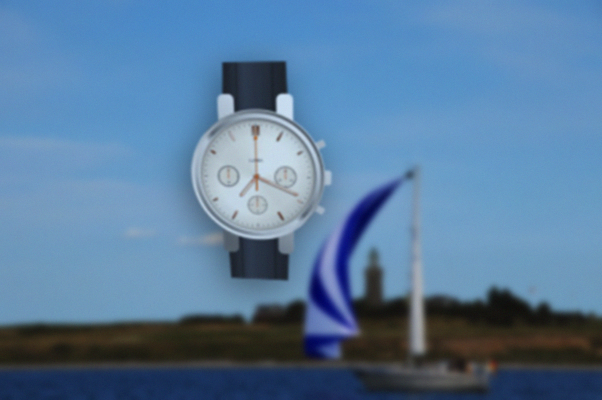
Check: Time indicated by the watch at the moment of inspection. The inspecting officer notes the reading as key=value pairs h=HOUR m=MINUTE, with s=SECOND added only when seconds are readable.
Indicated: h=7 m=19
